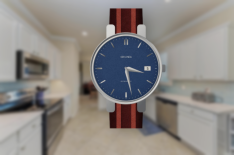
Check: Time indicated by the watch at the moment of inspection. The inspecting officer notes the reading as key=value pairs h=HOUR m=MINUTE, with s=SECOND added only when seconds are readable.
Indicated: h=3 m=28
